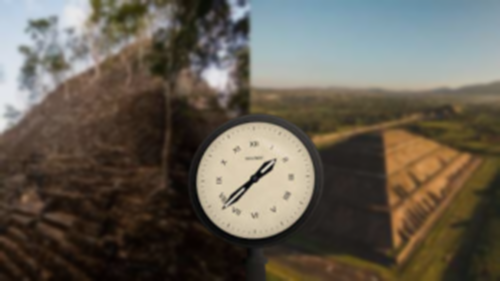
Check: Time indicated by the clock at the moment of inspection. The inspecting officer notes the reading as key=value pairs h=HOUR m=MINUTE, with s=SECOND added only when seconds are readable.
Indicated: h=1 m=38
